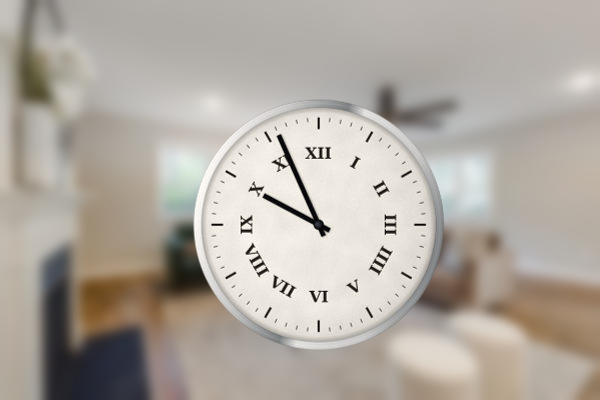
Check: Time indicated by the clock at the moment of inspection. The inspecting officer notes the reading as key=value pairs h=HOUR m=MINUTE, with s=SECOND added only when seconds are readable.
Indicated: h=9 m=56
